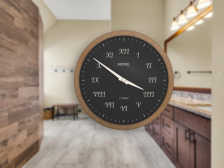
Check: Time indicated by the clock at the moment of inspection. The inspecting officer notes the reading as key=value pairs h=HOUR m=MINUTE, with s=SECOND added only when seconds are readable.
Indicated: h=3 m=51
